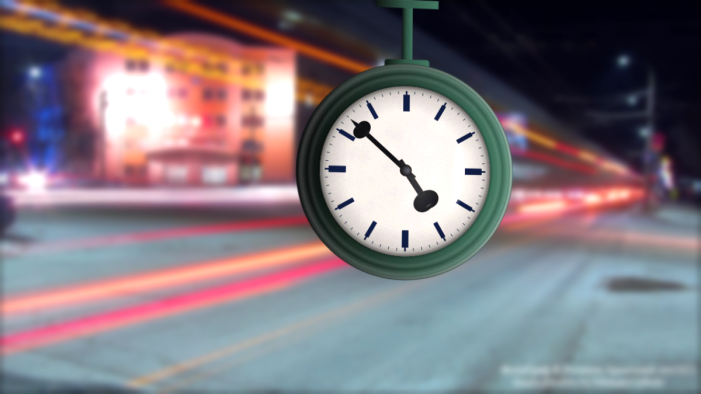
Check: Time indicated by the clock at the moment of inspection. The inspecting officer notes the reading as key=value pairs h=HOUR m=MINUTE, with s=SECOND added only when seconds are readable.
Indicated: h=4 m=52
